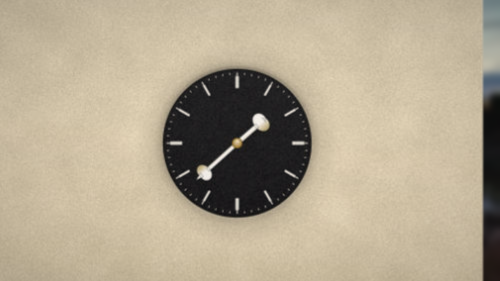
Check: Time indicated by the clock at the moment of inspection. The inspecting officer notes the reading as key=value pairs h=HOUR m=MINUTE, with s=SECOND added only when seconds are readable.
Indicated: h=1 m=38
